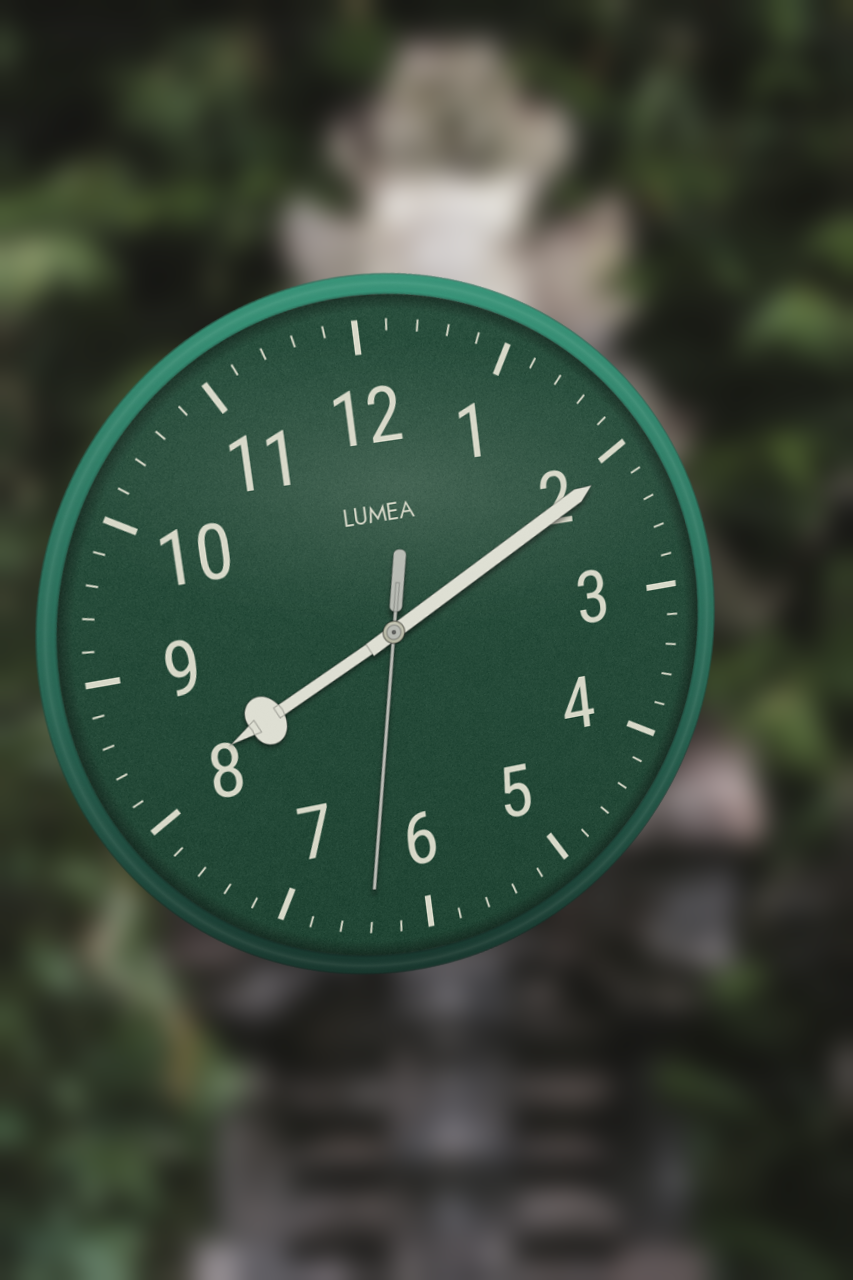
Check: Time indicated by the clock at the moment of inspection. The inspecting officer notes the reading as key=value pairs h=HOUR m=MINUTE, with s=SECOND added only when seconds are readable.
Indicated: h=8 m=10 s=32
